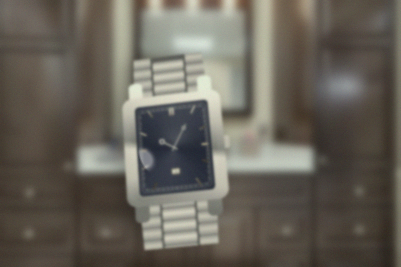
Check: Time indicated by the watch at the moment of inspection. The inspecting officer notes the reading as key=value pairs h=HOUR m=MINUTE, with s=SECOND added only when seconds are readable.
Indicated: h=10 m=5
